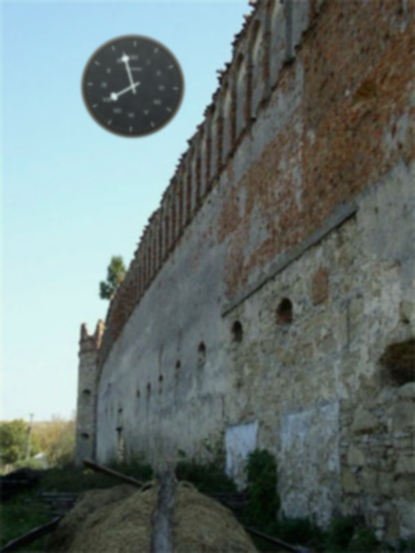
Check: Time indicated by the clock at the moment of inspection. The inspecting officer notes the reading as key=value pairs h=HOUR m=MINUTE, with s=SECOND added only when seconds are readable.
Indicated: h=7 m=57
